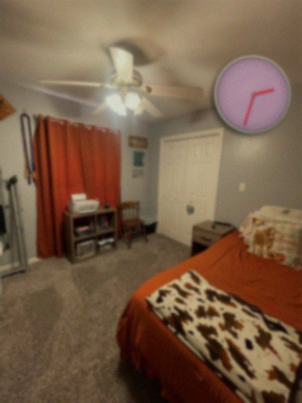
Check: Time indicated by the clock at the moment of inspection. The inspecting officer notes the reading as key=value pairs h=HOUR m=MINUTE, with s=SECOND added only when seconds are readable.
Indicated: h=2 m=33
